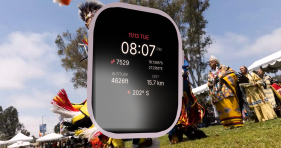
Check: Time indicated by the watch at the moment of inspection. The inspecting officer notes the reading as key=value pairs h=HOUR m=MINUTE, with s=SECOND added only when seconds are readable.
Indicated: h=8 m=7
